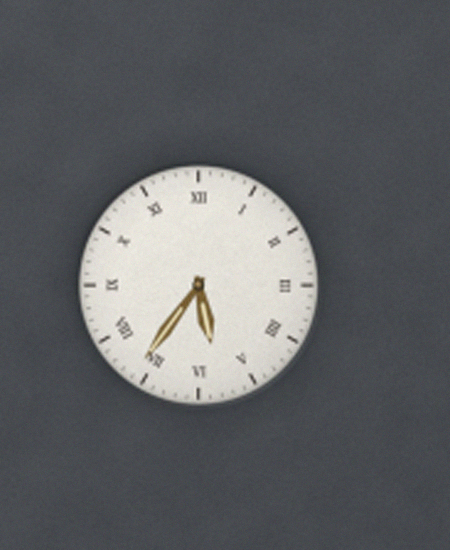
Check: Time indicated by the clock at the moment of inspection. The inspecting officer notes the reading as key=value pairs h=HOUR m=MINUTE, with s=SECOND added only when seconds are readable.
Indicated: h=5 m=36
